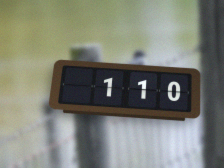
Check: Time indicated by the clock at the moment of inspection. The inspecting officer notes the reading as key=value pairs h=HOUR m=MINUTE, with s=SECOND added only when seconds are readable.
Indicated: h=1 m=10
